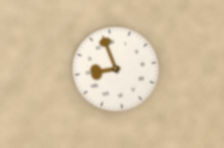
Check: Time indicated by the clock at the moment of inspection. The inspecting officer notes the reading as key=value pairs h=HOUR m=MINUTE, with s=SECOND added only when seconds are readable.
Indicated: h=8 m=58
